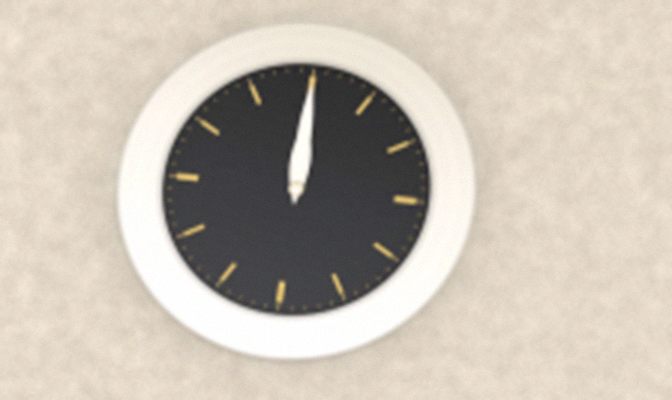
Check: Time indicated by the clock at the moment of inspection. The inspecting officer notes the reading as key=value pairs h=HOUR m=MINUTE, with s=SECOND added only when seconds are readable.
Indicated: h=12 m=0
